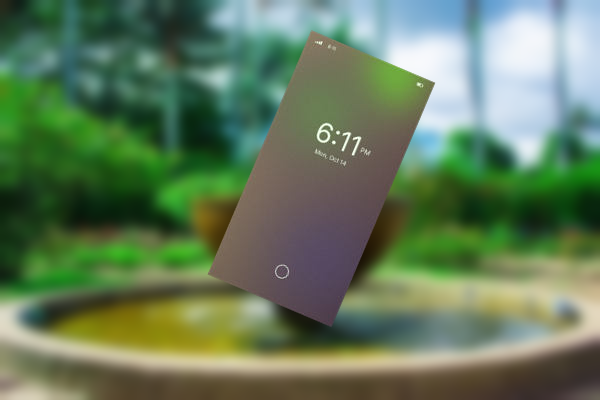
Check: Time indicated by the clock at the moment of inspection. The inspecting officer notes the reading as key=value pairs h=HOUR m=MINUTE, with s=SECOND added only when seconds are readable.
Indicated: h=6 m=11
